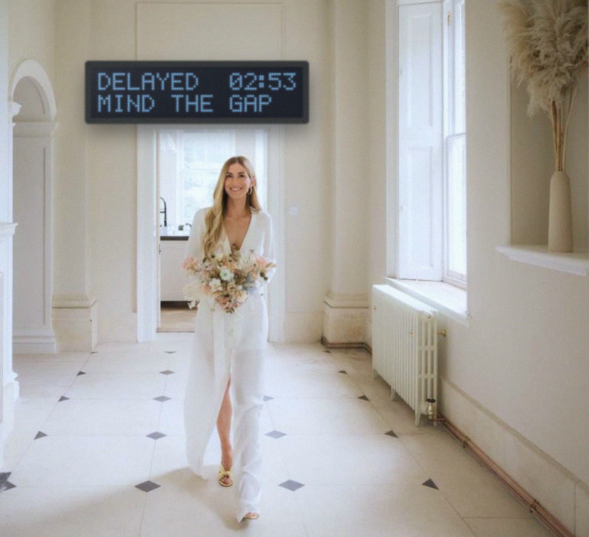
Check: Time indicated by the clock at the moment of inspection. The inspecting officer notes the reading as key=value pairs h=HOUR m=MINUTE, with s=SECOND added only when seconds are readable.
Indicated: h=2 m=53
